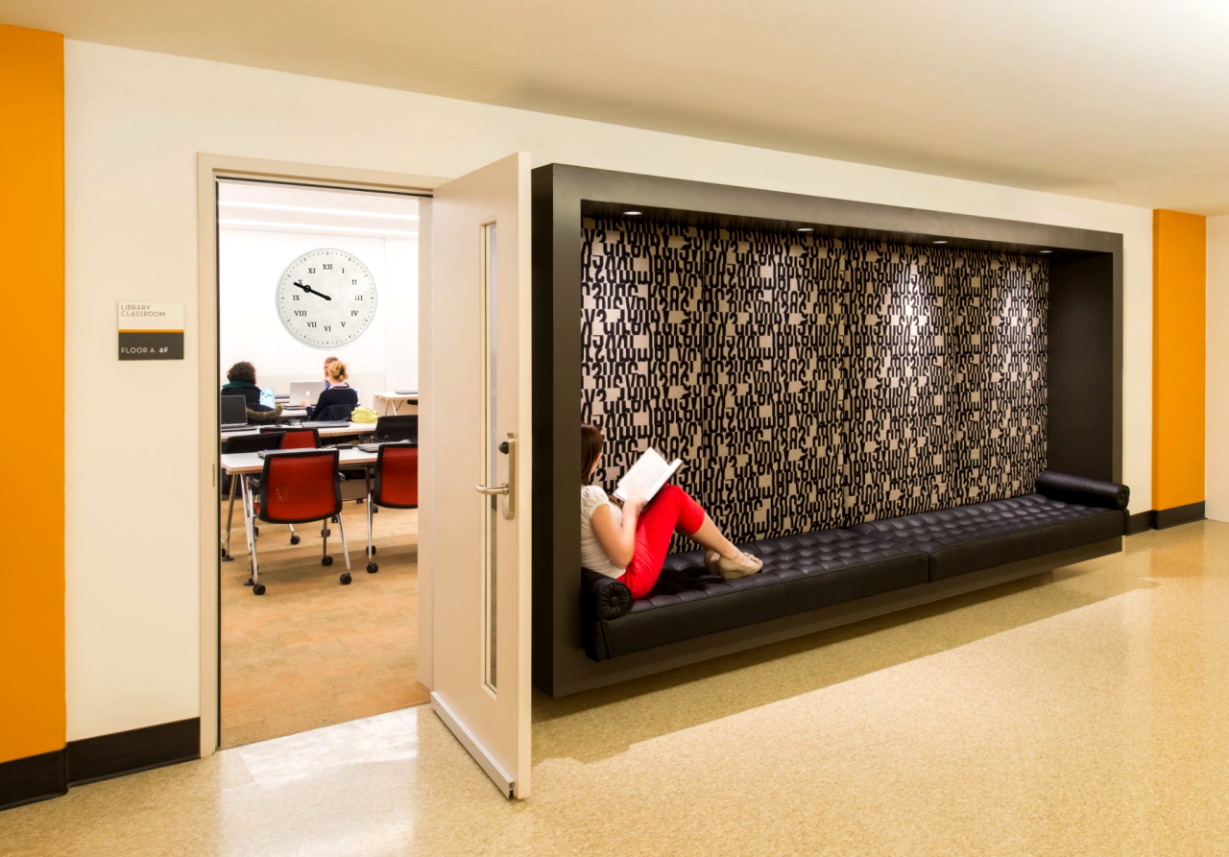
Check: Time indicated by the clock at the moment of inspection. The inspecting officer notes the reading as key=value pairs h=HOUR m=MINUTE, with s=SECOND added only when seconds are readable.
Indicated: h=9 m=49
